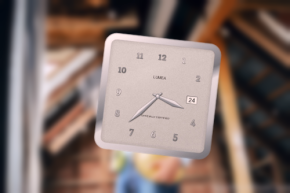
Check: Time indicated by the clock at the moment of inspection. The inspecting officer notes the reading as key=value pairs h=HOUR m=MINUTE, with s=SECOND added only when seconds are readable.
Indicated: h=3 m=37
